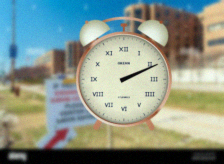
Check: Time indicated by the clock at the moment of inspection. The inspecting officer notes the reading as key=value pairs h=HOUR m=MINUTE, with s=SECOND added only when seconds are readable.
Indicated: h=2 m=11
